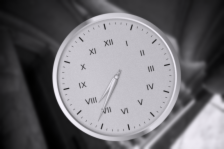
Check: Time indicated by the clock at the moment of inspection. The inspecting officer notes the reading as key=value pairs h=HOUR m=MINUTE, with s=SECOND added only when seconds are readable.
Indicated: h=7 m=36
